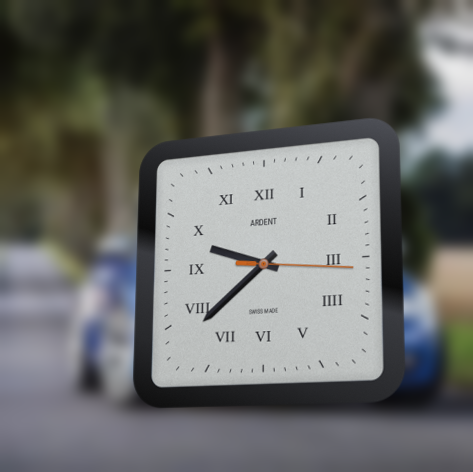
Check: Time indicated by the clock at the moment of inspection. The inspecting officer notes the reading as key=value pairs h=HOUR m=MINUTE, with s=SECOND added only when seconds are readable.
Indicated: h=9 m=38 s=16
